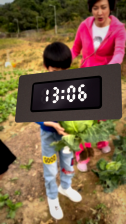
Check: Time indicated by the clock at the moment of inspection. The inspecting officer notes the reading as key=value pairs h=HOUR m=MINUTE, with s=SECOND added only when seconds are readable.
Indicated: h=13 m=6
